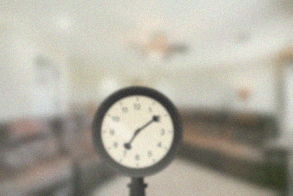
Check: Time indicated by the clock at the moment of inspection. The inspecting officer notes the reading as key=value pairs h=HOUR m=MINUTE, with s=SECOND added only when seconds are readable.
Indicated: h=7 m=9
